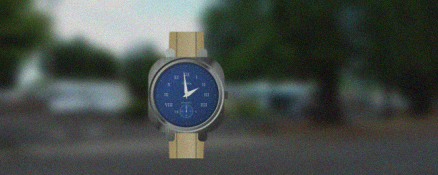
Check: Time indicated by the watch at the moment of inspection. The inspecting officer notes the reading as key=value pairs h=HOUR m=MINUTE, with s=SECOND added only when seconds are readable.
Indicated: h=1 m=59
